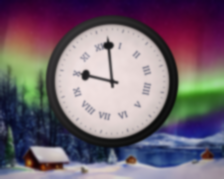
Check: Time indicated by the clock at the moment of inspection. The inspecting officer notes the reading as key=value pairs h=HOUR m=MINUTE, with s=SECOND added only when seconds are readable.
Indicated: h=10 m=2
